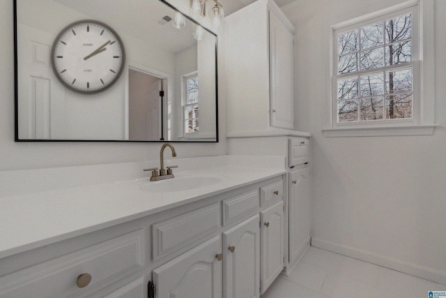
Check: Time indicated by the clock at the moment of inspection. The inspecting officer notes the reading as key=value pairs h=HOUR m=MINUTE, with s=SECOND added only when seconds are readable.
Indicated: h=2 m=9
